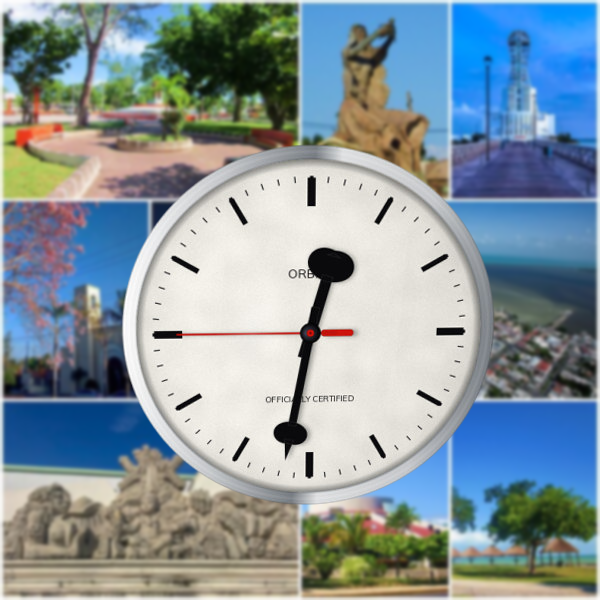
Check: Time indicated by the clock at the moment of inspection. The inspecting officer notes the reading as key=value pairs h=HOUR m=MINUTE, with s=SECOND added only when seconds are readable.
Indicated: h=12 m=31 s=45
